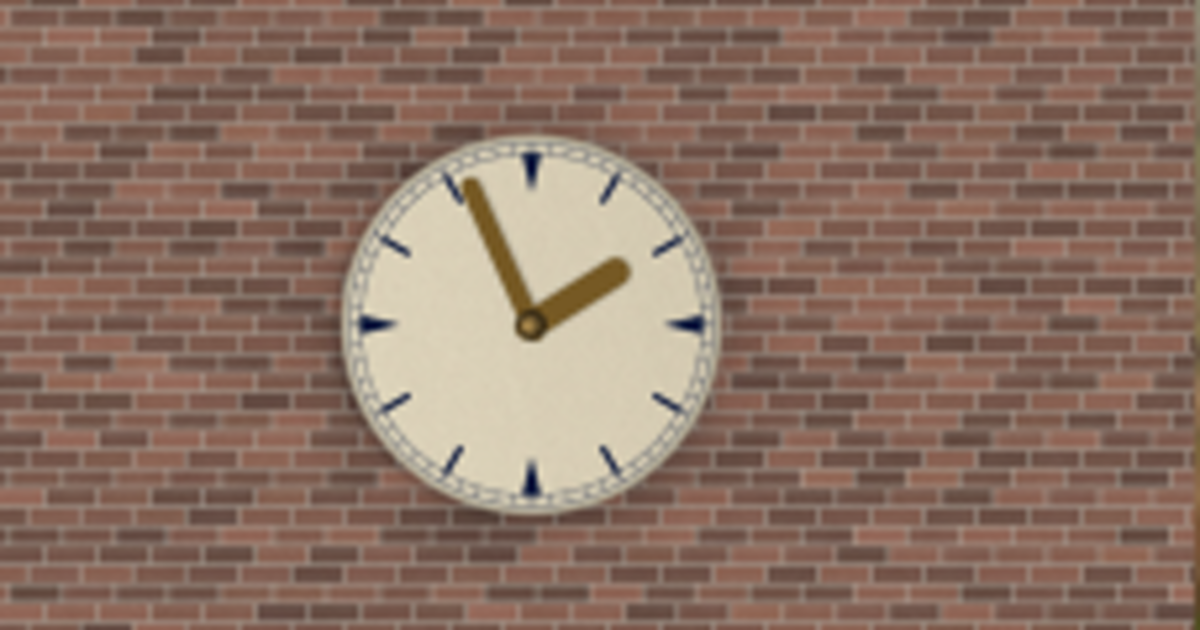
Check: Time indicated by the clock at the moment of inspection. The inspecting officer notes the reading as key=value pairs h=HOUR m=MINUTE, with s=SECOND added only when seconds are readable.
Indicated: h=1 m=56
